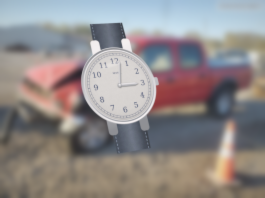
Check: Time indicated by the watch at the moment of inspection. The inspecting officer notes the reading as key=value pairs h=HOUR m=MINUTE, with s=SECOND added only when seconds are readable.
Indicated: h=3 m=2
